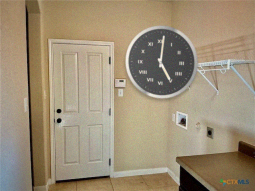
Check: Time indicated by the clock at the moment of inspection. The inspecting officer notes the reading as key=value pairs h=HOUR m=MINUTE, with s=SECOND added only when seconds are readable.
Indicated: h=5 m=1
